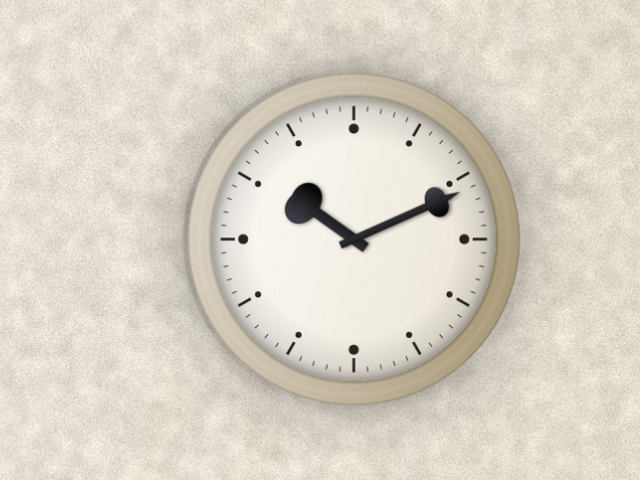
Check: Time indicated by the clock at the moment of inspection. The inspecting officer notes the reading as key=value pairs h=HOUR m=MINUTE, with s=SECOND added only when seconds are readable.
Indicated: h=10 m=11
